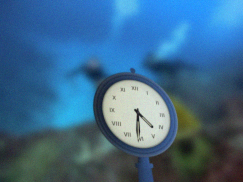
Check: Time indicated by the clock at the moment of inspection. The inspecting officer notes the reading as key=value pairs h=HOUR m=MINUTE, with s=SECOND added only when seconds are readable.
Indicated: h=4 m=31
